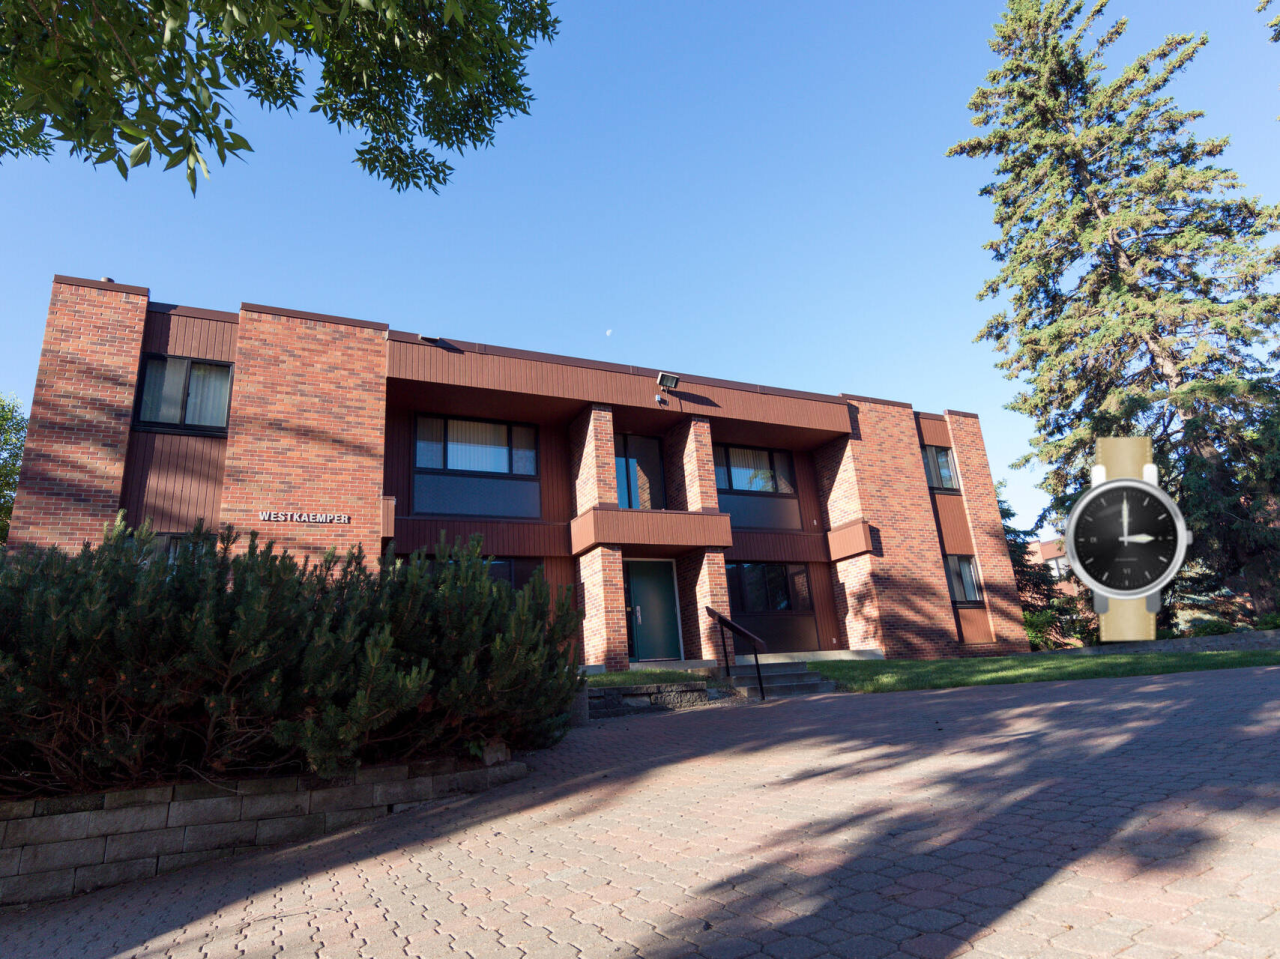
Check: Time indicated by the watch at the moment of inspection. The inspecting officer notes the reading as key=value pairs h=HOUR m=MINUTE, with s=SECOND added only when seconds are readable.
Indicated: h=3 m=0
